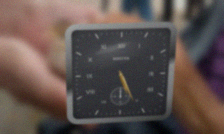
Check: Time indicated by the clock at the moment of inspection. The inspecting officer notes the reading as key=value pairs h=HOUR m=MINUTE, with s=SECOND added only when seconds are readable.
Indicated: h=5 m=26
